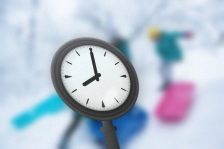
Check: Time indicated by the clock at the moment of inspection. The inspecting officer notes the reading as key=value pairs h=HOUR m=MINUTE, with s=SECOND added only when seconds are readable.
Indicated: h=8 m=0
